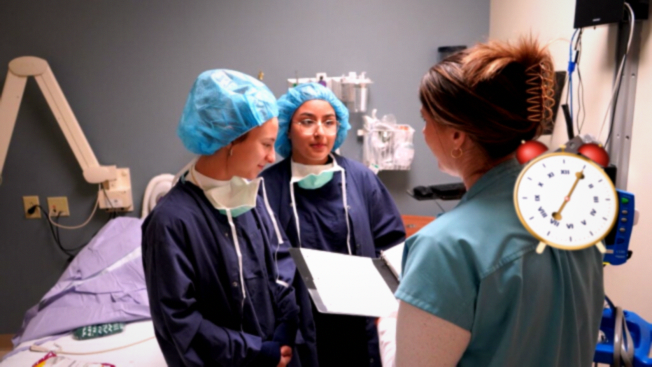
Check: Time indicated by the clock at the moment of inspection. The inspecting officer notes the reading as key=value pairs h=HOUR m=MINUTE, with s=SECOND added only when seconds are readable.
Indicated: h=7 m=5
